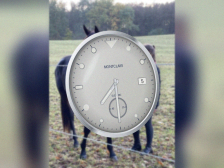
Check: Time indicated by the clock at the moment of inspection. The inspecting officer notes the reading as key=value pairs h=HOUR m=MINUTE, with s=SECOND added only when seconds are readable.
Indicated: h=7 m=30
